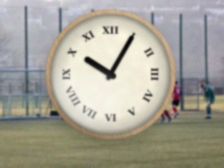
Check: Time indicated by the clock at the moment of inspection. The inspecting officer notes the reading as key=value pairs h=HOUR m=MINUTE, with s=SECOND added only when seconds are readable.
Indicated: h=10 m=5
